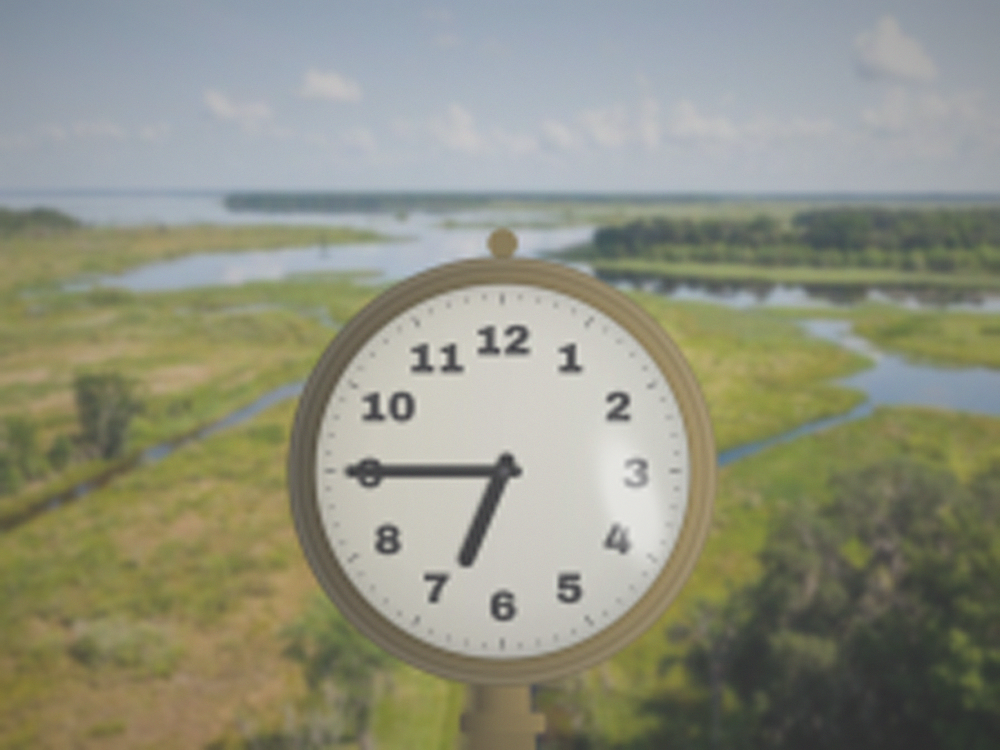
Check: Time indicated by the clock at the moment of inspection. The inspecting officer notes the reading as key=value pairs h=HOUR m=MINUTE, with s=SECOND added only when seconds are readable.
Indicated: h=6 m=45
